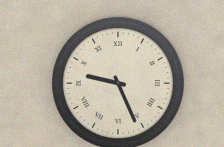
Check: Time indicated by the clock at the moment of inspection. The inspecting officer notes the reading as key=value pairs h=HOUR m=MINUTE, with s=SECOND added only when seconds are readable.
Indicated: h=9 m=26
